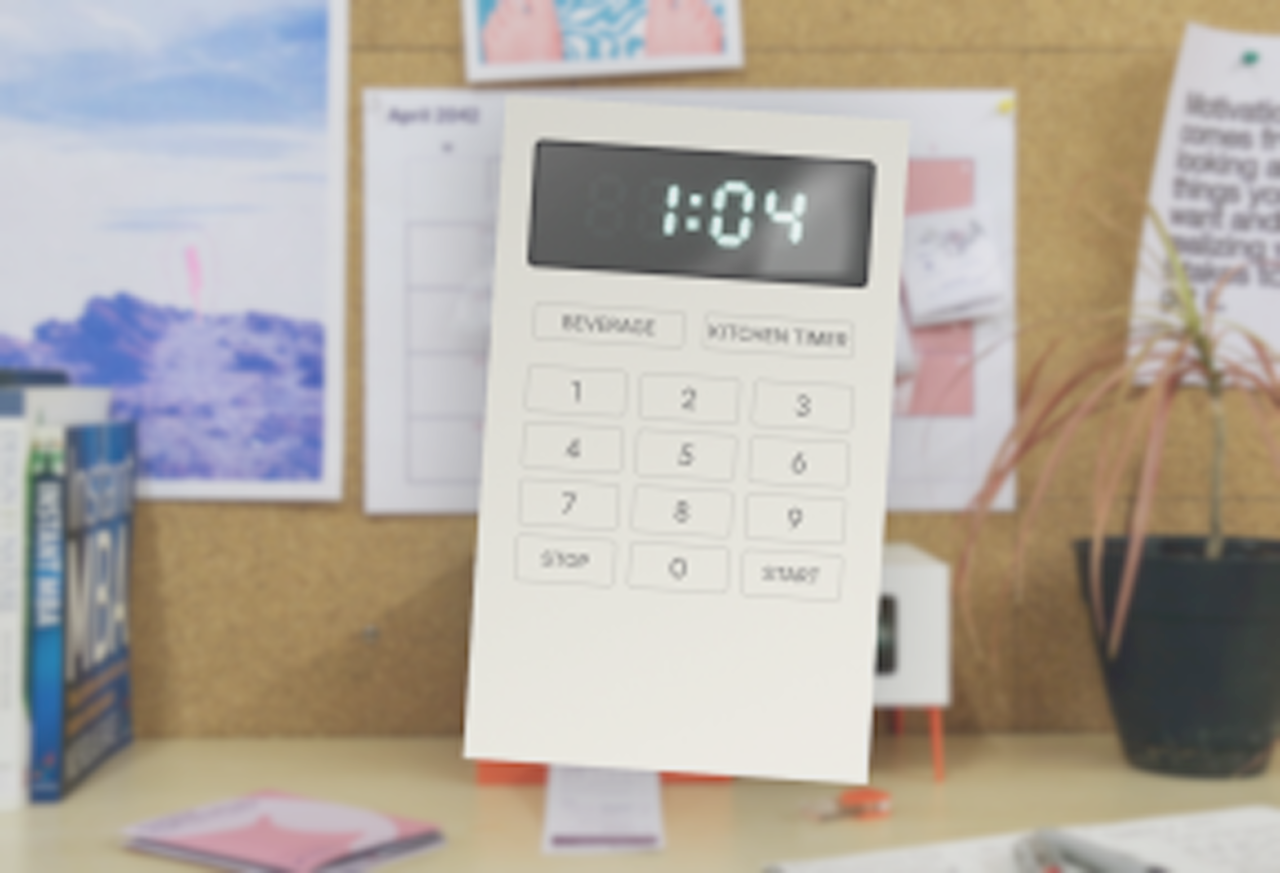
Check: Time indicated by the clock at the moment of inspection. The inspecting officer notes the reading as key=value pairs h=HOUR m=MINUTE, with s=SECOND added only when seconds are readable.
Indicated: h=1 m=4
